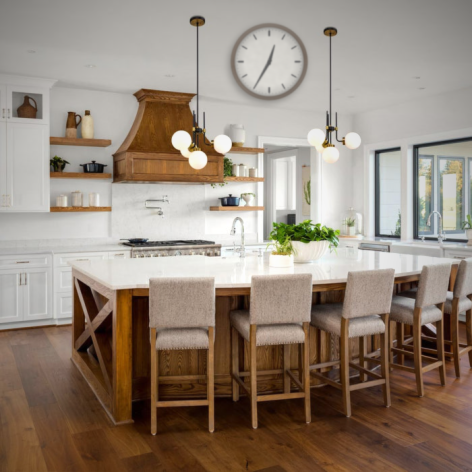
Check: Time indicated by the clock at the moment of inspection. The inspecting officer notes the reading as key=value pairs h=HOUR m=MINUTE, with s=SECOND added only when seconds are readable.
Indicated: h=12 m=35
